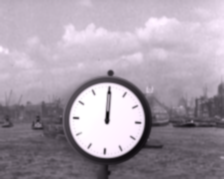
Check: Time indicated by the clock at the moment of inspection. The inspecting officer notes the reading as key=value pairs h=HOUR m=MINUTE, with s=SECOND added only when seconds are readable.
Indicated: h=12 m=0
